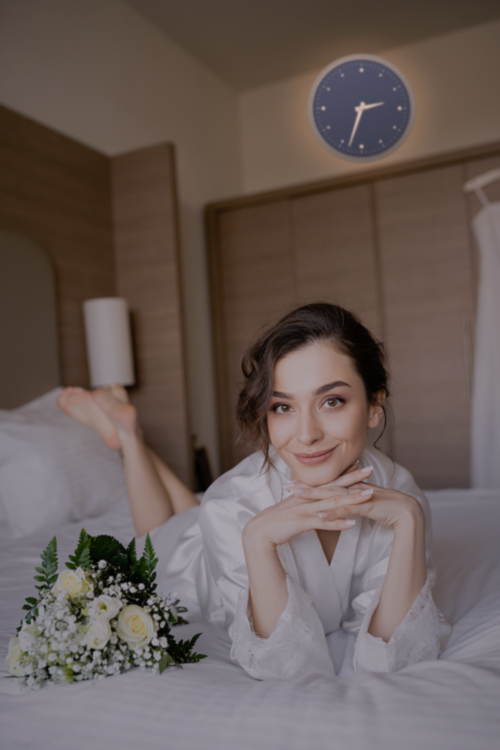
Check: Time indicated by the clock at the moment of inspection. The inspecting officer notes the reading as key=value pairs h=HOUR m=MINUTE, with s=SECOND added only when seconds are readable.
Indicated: h=2 m=33
